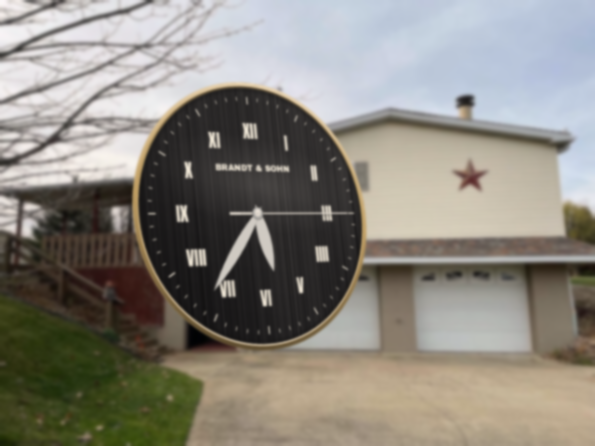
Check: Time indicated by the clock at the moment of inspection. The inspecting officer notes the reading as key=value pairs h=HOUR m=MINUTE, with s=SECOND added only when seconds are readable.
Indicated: h=5 m=36 s=15
